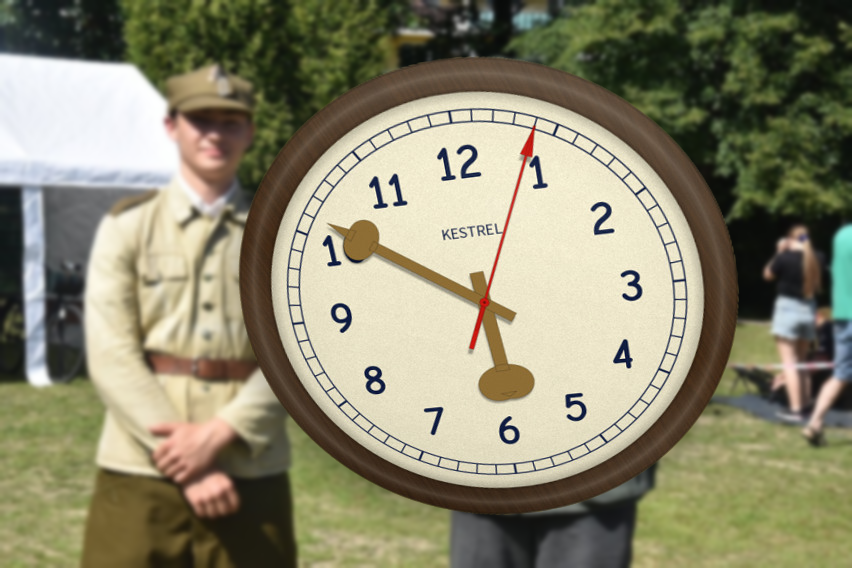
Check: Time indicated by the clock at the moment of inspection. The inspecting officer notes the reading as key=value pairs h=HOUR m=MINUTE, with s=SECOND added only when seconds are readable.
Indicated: h=5 m=51 s=4
